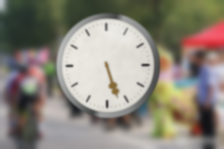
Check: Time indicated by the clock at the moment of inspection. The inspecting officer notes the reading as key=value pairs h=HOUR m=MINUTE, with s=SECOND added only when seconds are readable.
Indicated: h=5 m=27
